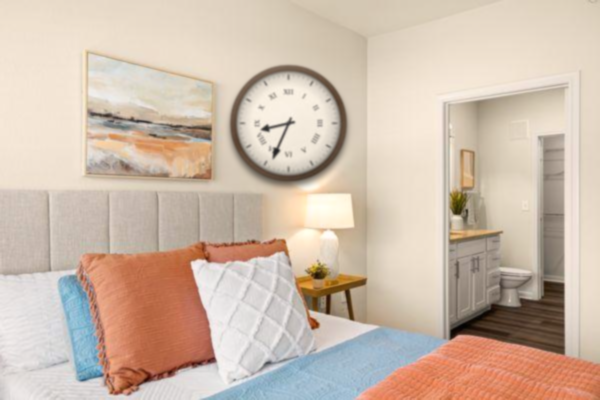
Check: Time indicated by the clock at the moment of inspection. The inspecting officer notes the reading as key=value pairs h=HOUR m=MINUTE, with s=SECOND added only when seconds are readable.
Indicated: h=8 m=34
